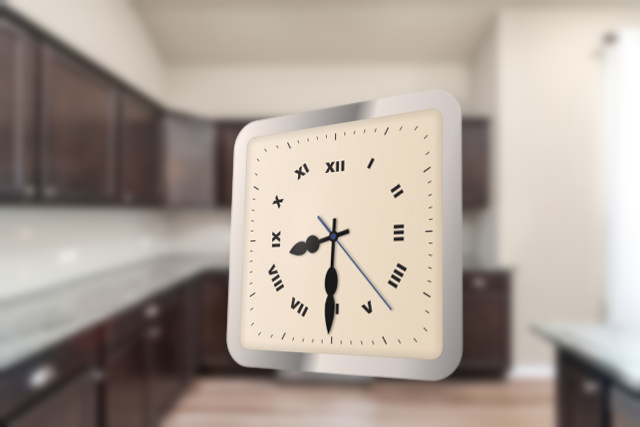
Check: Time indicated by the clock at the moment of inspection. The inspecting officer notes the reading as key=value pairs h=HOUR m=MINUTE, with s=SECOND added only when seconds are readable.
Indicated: h=8 m=30 s=23
